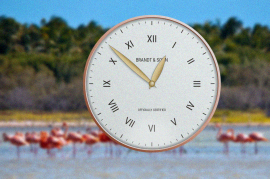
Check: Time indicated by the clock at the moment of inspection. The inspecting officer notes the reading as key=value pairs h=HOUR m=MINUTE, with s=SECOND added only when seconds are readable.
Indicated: h=12 m=52
